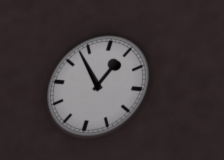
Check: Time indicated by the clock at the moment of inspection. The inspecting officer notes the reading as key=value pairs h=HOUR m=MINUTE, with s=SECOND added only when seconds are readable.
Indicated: h=12 m=53
